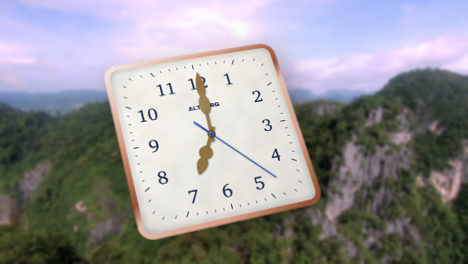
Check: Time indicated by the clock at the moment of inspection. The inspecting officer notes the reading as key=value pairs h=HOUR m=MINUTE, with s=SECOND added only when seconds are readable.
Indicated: h=7 m=0 s=23
